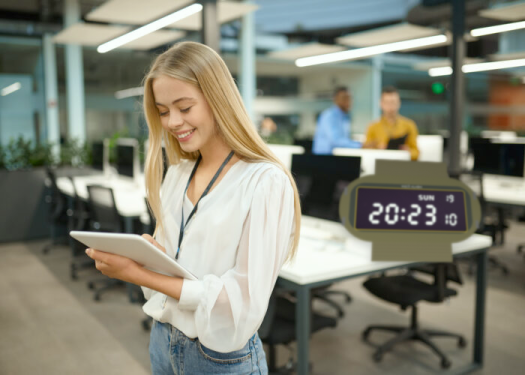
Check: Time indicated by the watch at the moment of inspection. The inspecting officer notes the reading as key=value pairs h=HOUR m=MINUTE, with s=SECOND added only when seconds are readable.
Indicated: h=20 m=23 s=10
